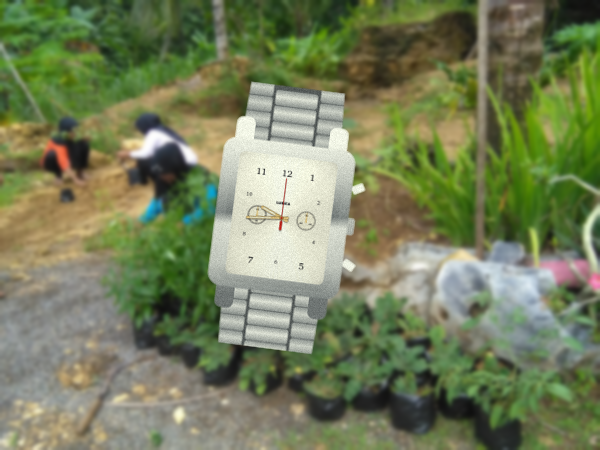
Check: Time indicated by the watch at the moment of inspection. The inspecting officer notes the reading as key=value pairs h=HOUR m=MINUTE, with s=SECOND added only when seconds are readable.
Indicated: h=9 m=44
